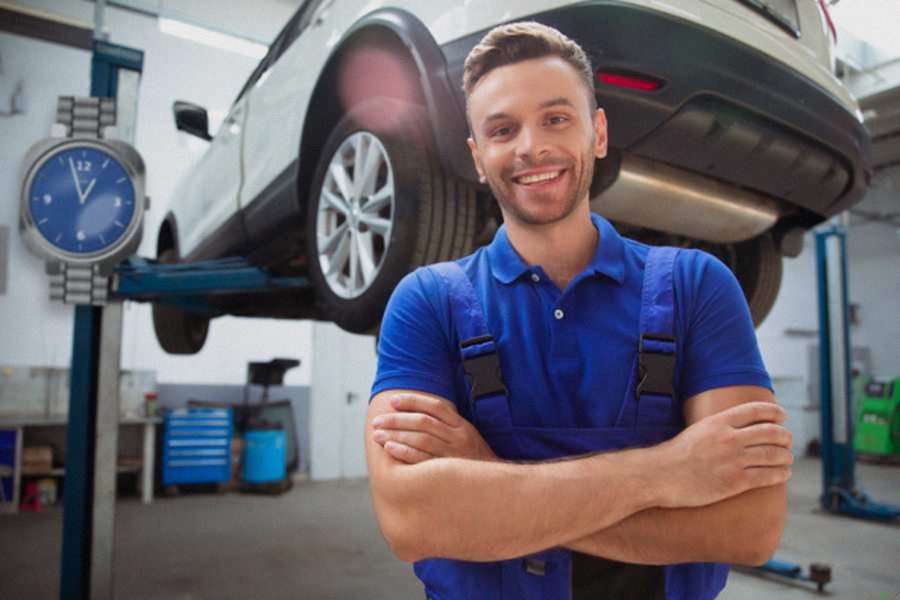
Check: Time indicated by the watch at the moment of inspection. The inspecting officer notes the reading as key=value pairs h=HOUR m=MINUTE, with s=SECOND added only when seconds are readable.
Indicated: h=12 m=57
